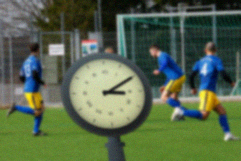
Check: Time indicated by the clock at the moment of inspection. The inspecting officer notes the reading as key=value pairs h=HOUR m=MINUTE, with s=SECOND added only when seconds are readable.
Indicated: h=3 m=10
